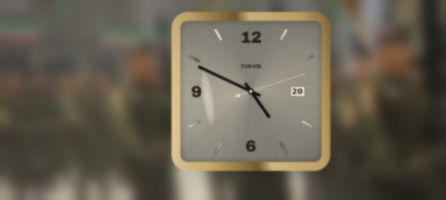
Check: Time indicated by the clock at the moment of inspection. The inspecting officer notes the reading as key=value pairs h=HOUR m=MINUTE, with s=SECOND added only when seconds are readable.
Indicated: h=4 m=49 s=12
